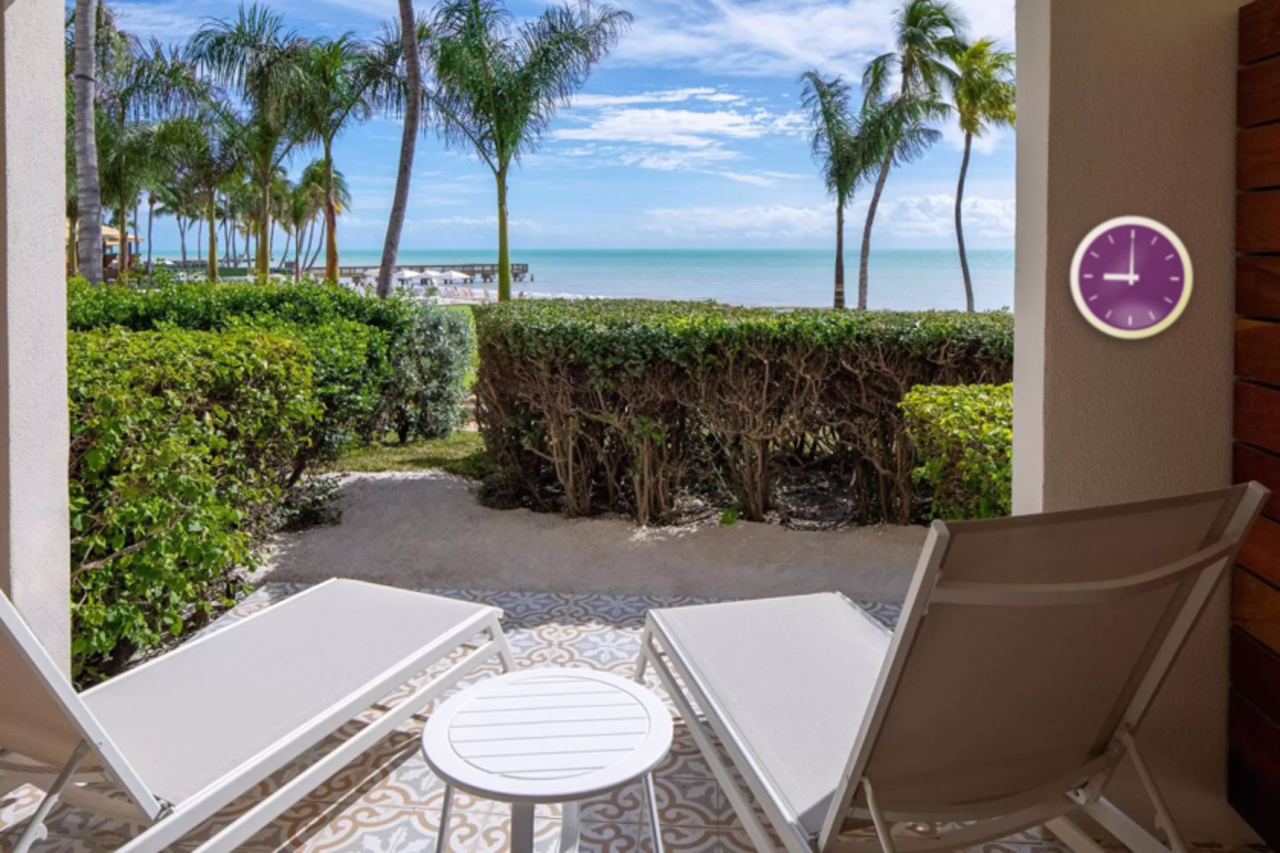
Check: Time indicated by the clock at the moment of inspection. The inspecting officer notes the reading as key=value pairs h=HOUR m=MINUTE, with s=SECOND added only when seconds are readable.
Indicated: h=9 m=0
